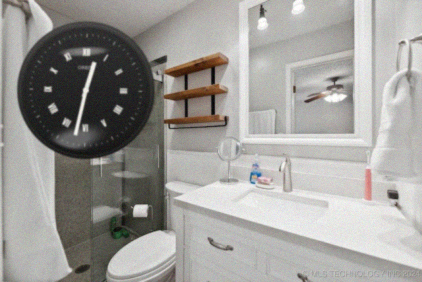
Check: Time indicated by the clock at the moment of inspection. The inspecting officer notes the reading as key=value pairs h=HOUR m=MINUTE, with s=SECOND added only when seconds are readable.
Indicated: h=12 m=32
